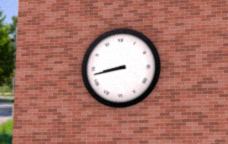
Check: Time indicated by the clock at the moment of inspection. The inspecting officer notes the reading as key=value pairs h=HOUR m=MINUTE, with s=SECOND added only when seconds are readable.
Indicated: h=8 m=43
